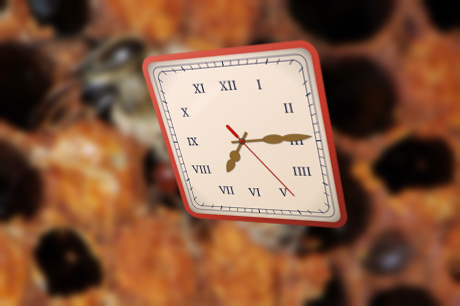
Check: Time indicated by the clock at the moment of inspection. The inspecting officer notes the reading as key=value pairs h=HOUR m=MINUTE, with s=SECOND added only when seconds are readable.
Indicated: h=7 m=14 s=24
